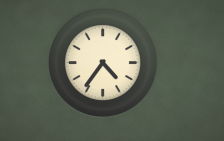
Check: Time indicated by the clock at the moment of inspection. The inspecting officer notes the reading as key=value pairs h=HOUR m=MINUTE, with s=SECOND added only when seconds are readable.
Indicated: h=4 m=36
